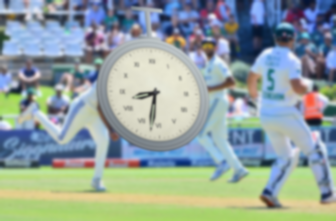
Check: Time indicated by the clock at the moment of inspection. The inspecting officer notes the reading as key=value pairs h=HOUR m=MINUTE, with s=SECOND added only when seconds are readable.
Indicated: h=8 m=32
